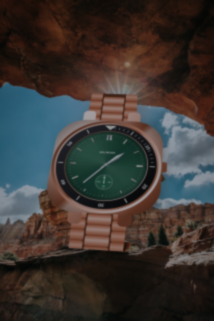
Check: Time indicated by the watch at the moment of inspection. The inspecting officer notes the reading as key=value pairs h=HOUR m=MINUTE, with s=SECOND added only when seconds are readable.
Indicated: h=1 m=37
